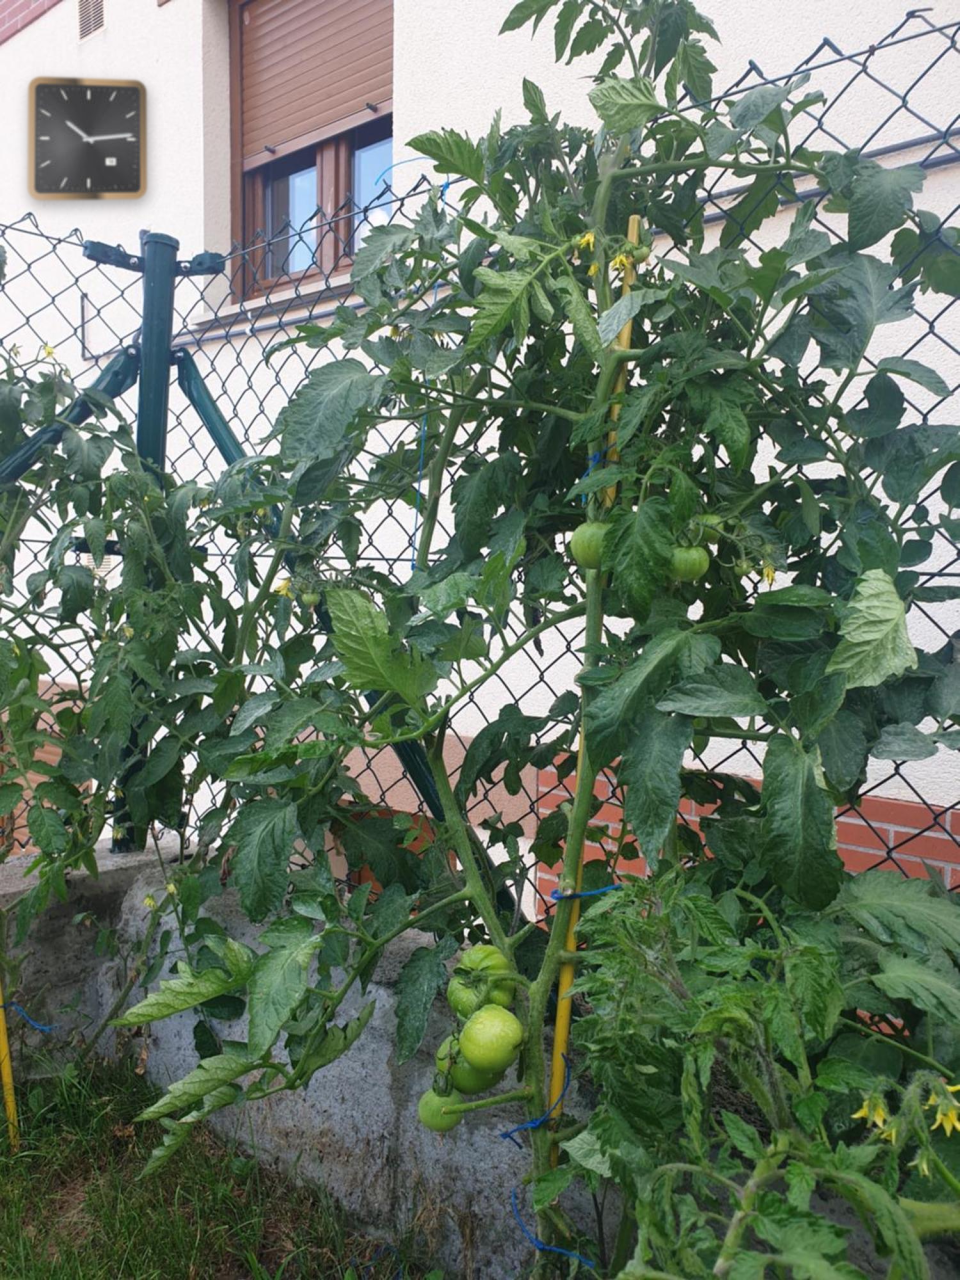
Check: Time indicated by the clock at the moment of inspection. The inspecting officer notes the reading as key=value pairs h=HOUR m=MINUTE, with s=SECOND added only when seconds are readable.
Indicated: h=10 m=14
